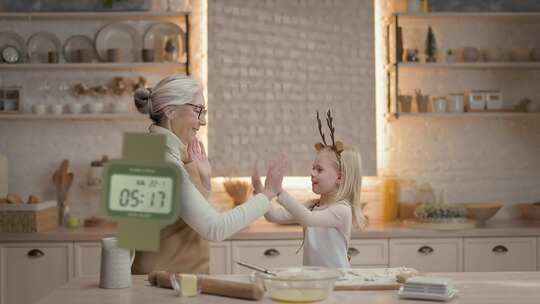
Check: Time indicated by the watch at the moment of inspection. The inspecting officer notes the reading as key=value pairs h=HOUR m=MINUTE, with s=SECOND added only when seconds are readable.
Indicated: h=5 m=17
